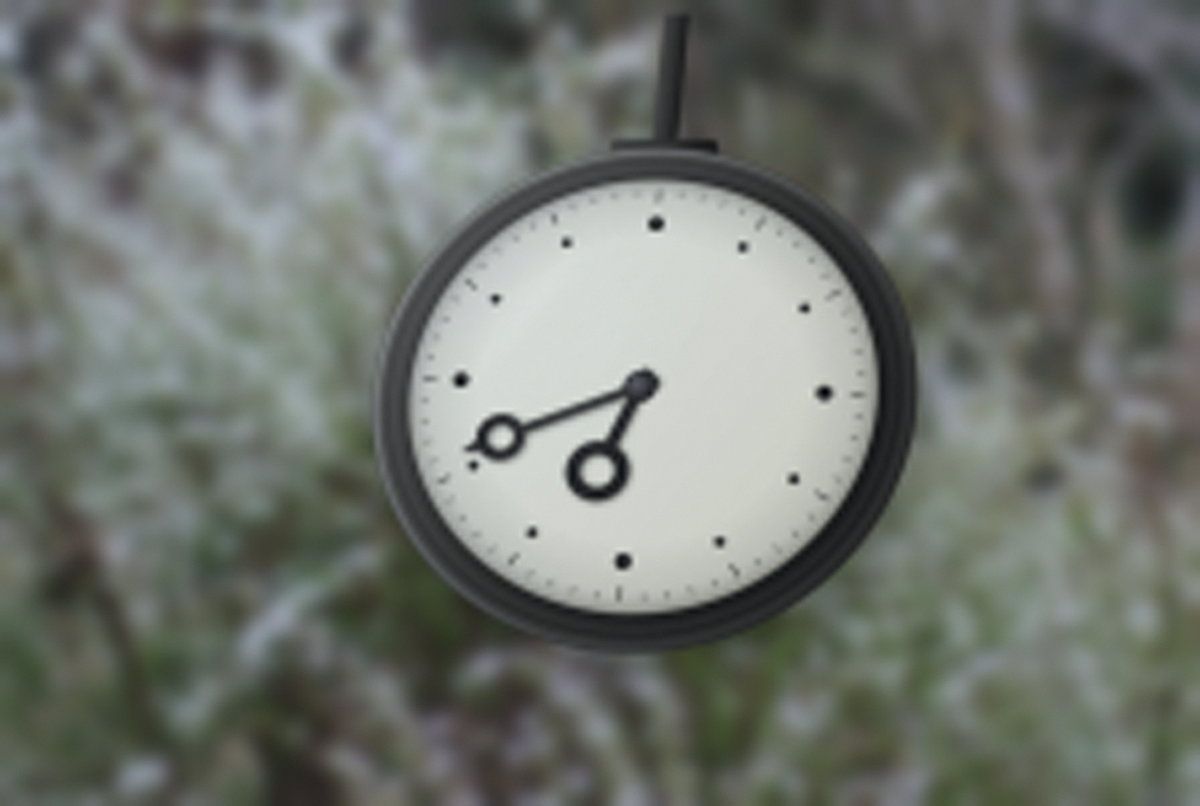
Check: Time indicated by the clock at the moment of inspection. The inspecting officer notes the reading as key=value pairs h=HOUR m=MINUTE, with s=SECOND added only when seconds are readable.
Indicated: h=6 m=41
